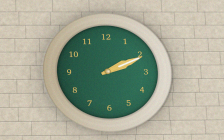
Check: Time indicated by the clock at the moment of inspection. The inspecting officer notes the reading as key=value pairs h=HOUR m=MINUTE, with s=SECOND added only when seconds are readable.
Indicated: h=2 m=11
